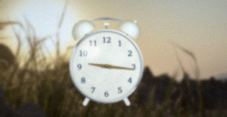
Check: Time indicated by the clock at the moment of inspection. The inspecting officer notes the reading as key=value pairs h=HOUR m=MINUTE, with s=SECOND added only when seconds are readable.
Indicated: h=9 m=16
